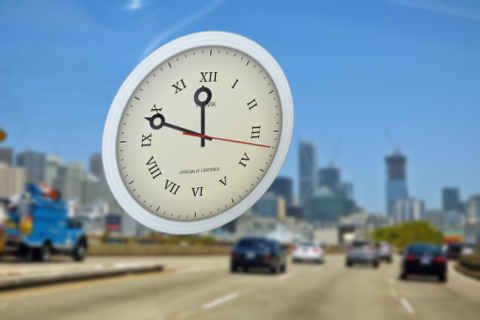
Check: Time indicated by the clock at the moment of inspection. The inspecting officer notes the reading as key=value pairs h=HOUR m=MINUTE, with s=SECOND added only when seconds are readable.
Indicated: h=11 m=48 s=17
